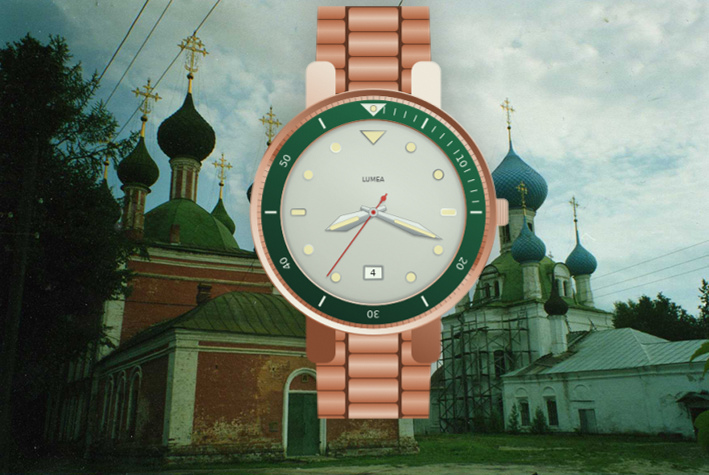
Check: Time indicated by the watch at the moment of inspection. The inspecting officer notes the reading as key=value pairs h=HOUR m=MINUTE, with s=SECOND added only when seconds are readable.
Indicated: h=8 m=18 s=36
